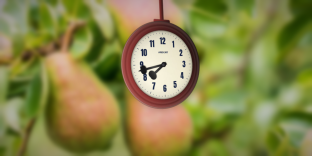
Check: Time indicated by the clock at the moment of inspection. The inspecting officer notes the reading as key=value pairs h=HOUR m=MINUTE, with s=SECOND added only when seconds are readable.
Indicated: h=7 m=43
